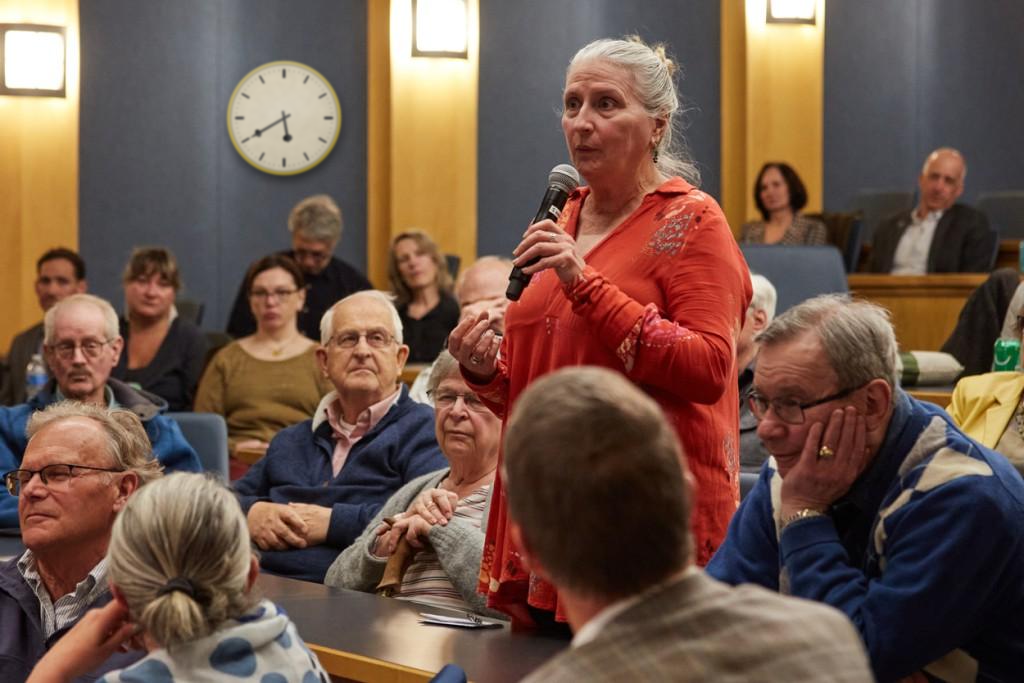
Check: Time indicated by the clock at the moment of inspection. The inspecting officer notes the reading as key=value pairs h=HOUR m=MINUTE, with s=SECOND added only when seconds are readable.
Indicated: h=5 m=40
